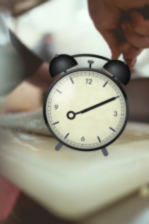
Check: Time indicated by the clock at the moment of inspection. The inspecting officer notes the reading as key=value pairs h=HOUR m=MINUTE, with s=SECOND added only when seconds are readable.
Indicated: h=8 m=10
